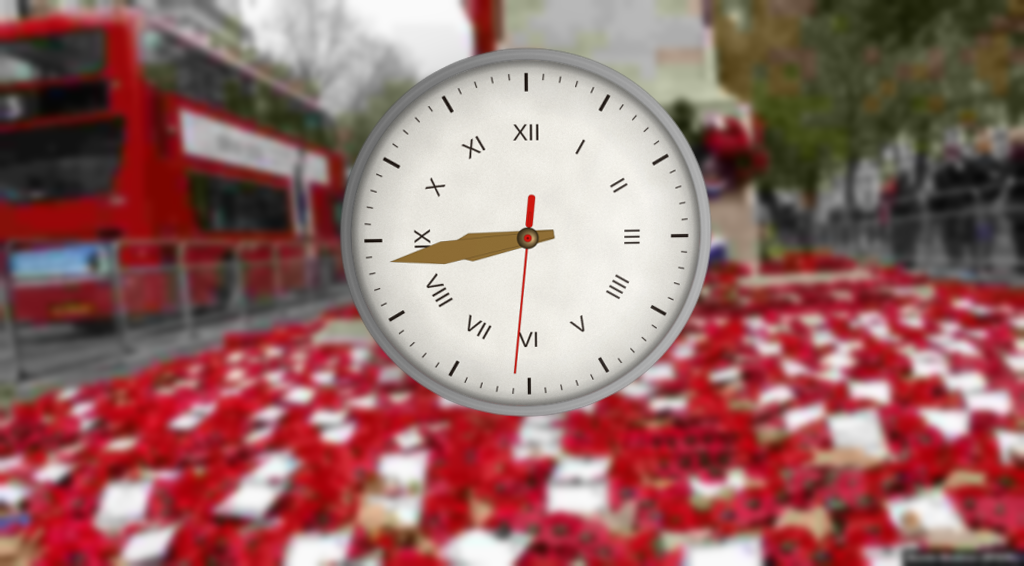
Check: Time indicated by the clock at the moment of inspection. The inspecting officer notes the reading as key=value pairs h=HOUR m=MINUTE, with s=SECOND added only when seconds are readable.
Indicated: h=8 m=43 s=31
